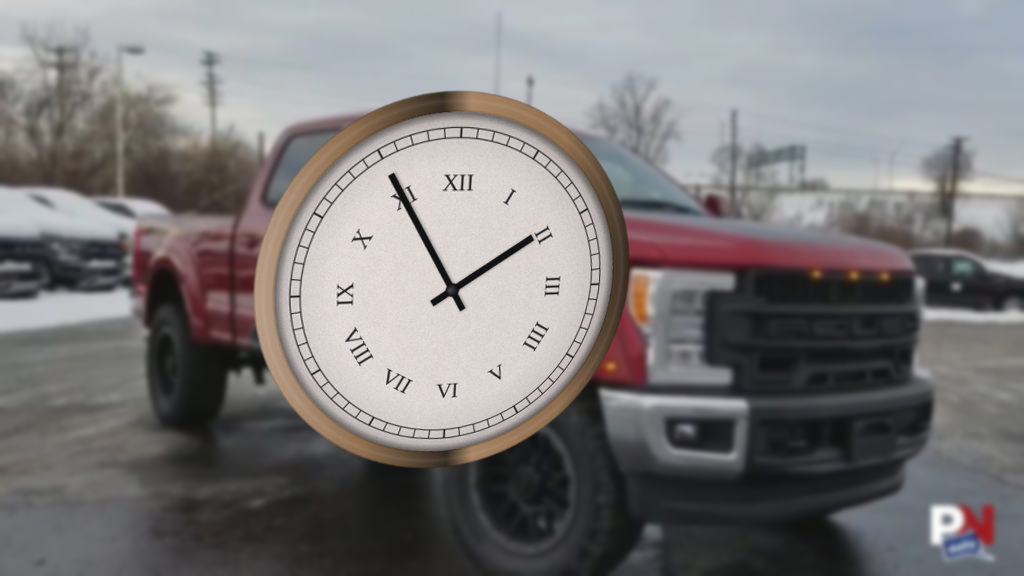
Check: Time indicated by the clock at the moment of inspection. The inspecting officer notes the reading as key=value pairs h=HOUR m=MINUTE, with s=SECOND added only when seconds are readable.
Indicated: h=1 m=55
